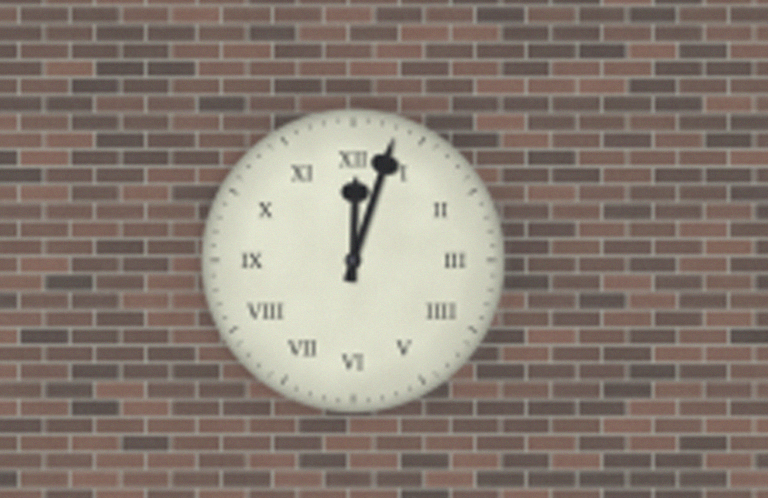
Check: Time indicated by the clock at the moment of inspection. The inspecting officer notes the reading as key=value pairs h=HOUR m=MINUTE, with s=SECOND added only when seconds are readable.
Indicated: h=12 m=3
